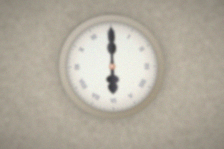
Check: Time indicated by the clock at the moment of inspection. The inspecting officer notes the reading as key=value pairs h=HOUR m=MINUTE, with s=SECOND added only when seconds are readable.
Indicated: h=6 m=0
